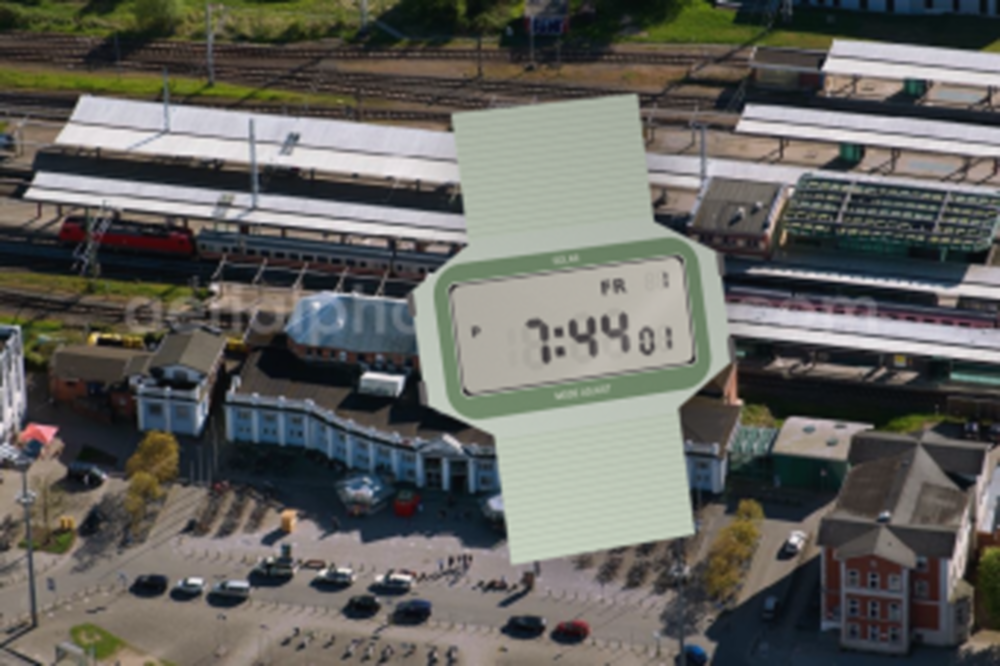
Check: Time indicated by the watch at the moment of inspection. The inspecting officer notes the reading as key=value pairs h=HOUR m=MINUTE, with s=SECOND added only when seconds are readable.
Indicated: h=7 m=44 s=1
